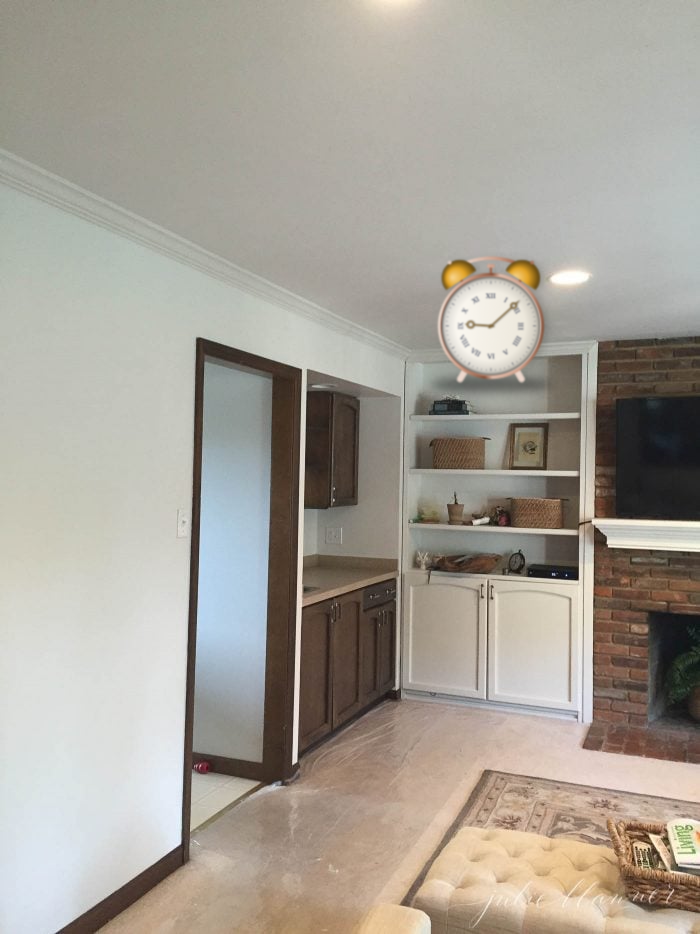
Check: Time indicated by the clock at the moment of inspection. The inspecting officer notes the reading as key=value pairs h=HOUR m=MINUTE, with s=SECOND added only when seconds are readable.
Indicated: h=9 m=8
